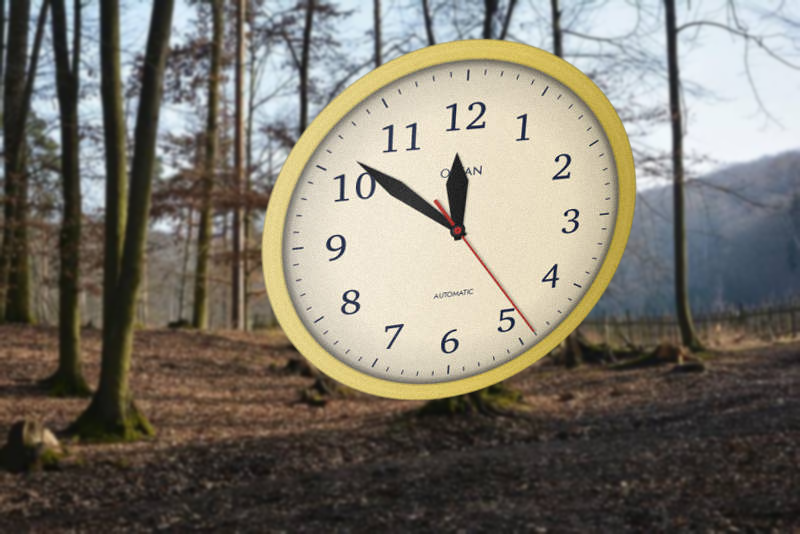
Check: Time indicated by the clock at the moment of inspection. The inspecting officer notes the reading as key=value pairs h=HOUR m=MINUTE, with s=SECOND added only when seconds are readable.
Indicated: h=11 m=51 s=24
